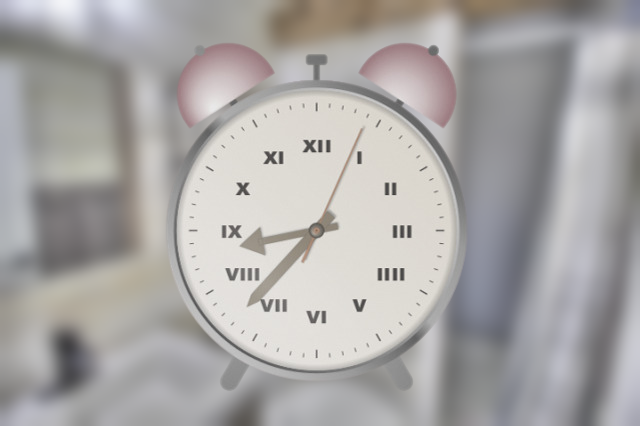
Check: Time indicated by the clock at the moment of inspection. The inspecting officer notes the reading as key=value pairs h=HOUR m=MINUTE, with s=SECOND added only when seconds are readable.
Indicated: h=8 m=37 s=4
